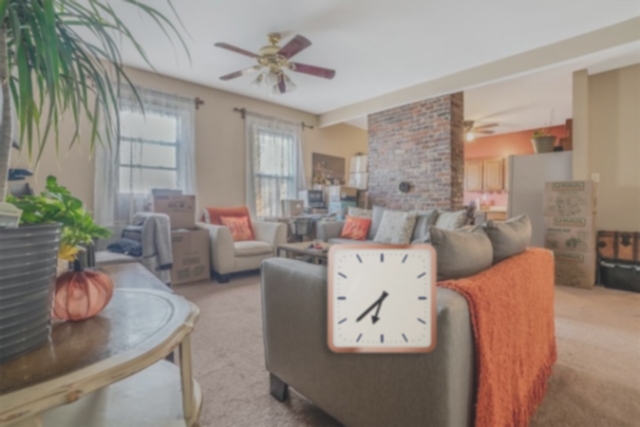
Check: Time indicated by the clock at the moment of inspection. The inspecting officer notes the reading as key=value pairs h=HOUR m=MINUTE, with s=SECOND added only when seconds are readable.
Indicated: h=6 m=38
